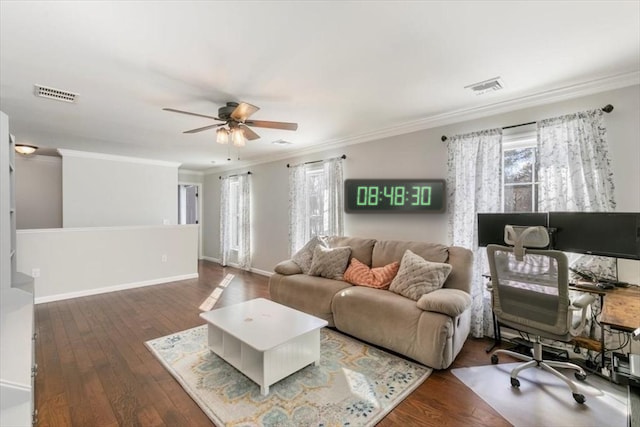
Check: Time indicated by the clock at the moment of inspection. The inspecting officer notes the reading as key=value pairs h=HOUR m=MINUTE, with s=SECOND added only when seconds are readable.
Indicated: h=8 m=48 s=30
